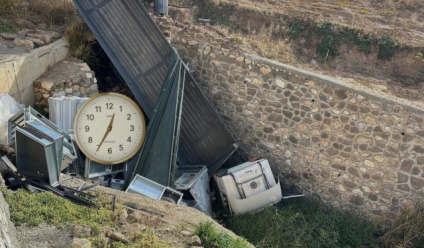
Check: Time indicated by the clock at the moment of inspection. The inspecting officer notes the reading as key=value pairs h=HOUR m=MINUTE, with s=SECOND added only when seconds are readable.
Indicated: h=12 m=35
